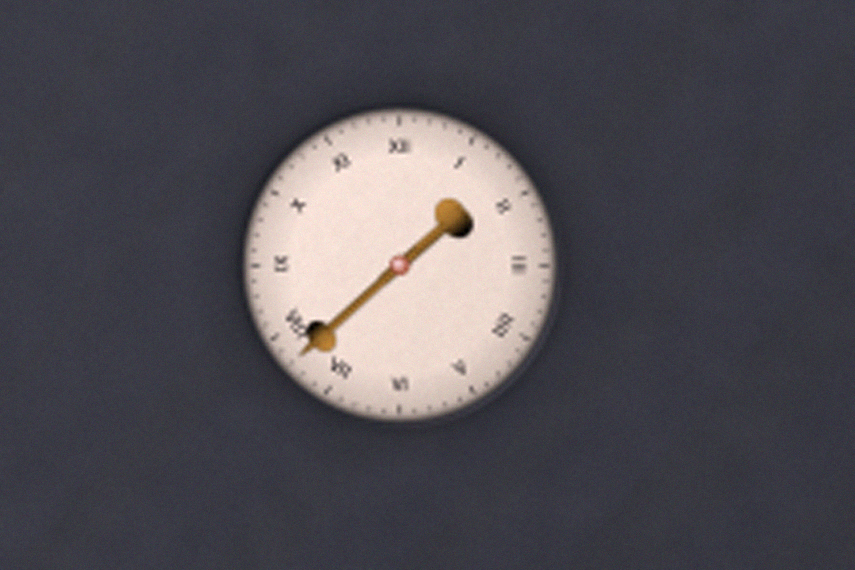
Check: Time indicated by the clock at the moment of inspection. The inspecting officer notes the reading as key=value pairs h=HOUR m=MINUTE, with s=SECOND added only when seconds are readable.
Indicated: h=1 m=38
